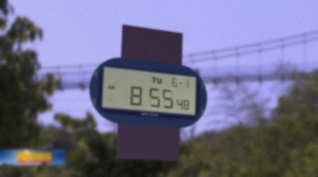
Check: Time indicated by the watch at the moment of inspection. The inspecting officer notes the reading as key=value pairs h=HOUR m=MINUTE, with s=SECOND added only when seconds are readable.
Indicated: h=8 m=55
